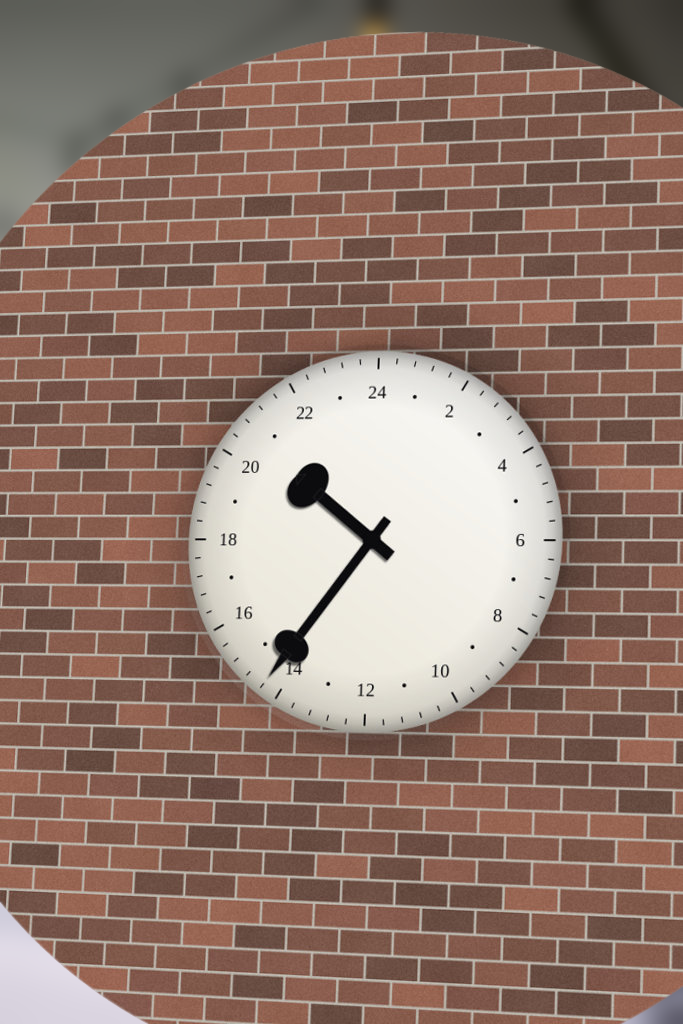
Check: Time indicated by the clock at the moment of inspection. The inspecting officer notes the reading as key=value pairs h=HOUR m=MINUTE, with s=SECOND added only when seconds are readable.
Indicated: h=20 m=36
